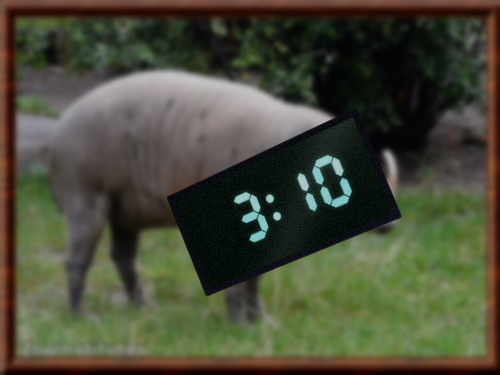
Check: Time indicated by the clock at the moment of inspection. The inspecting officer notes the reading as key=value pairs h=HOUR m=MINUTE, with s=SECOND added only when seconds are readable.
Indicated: h=3 m=10
